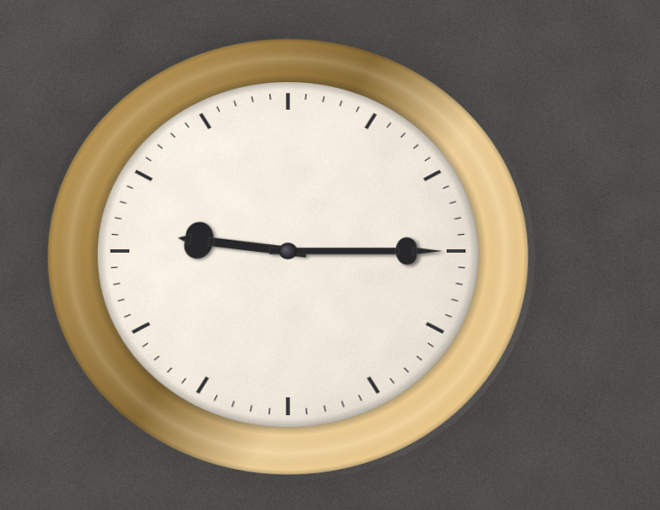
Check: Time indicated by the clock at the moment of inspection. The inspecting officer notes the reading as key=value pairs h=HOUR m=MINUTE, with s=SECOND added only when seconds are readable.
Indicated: h=9 m=15
